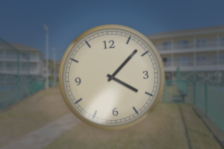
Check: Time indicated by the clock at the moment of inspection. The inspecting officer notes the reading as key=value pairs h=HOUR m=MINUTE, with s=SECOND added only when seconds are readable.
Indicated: h=4 m=8
